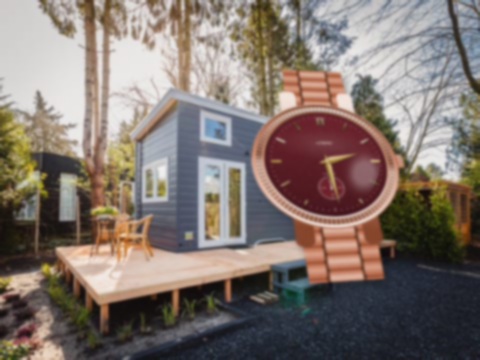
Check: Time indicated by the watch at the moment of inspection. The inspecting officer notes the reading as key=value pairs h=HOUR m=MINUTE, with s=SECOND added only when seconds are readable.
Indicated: h=2 m=29
